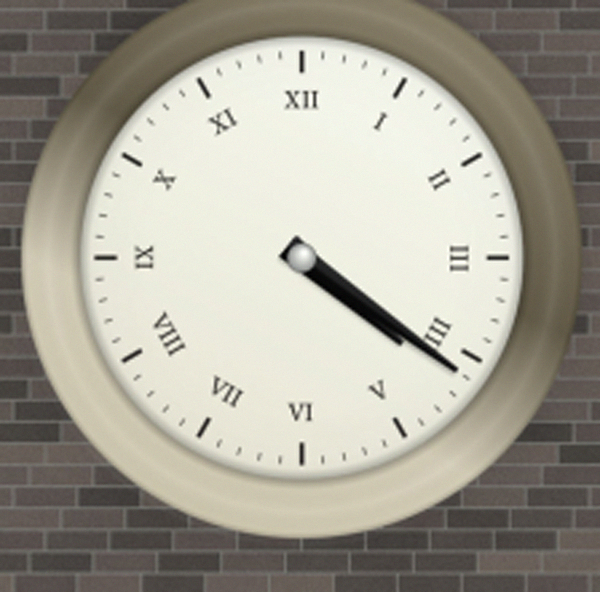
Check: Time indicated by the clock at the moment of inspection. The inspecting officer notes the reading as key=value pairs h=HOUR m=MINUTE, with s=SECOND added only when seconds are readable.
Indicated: h=4 m=21
